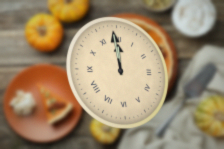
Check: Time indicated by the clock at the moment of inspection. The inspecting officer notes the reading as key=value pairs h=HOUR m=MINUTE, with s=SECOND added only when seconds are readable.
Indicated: h=11 m=59
